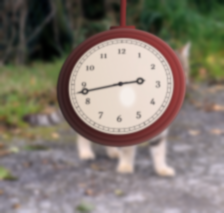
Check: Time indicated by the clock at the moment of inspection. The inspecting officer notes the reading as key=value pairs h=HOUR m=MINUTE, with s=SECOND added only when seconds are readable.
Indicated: h=2 m=43
